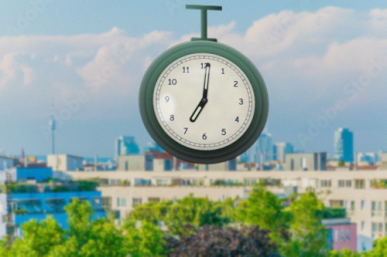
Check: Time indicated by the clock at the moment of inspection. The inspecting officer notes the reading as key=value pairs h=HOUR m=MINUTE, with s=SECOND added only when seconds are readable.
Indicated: h=7 m=1
